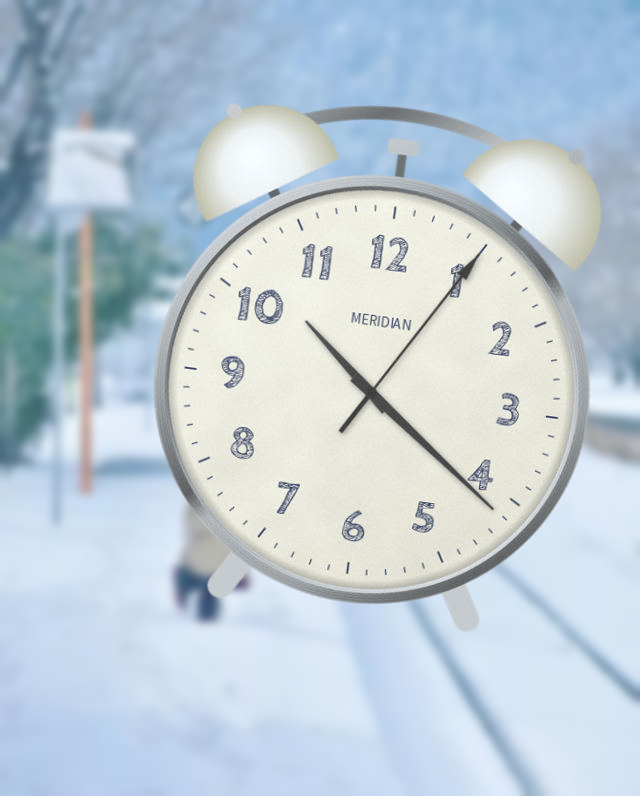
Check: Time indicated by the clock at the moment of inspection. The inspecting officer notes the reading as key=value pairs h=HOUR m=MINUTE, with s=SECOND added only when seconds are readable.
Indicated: h=10 m=21 s=5
